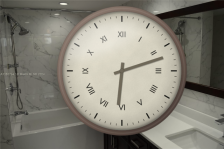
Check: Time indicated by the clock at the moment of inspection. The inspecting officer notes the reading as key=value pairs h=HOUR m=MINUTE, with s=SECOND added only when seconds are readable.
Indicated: h=6 m=12
